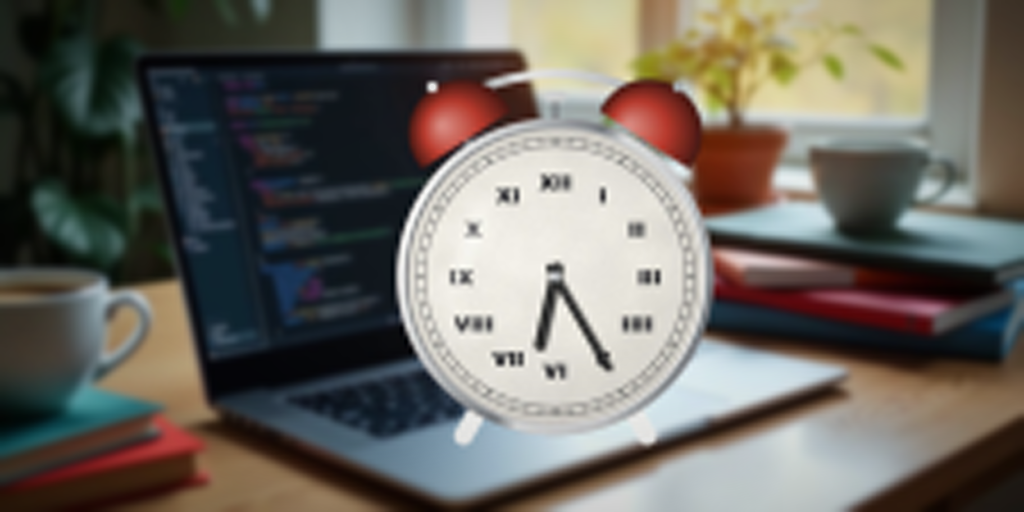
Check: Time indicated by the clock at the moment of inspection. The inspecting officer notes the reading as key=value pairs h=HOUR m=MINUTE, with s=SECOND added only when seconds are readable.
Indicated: h=6 m=25
